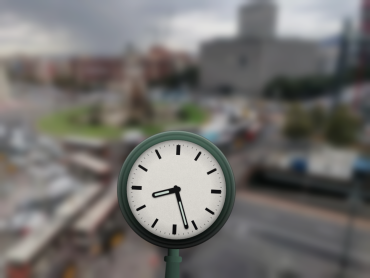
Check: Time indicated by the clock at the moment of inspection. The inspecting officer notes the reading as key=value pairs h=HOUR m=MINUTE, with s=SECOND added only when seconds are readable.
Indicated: h=8 m=27
